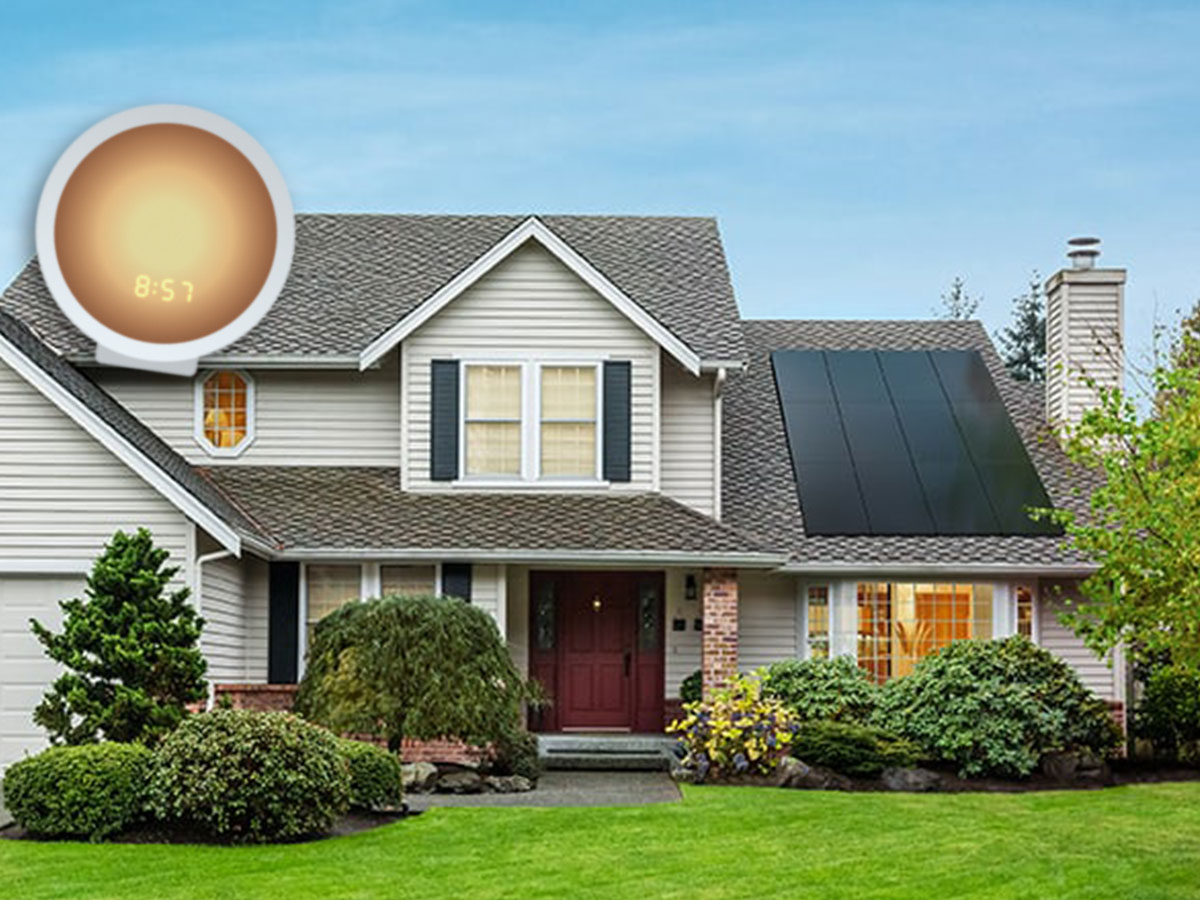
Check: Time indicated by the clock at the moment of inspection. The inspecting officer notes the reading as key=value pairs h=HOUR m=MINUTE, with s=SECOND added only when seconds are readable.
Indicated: h=8 m=57
